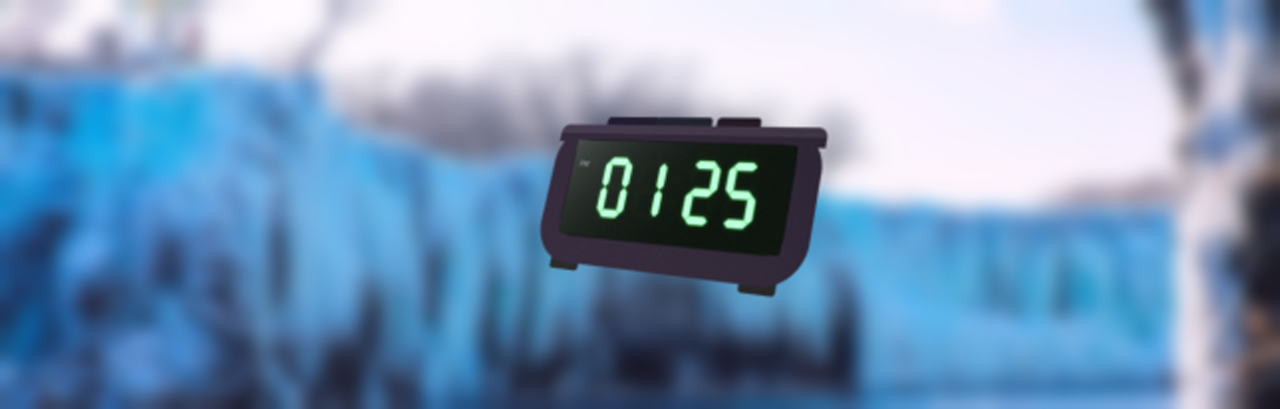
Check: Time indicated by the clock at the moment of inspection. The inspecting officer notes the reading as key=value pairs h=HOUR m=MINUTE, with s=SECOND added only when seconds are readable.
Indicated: h=1 m=25
